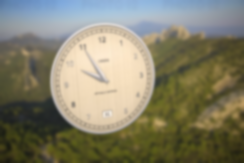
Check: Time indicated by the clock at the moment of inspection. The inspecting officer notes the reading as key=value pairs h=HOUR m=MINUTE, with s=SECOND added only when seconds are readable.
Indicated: h=9 m=55
